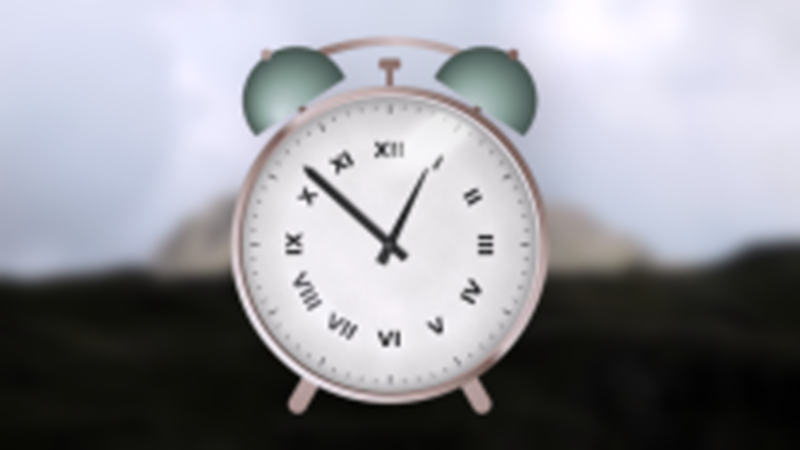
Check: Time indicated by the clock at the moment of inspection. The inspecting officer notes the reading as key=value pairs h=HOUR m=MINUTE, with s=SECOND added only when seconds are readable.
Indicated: h=12 m=52
